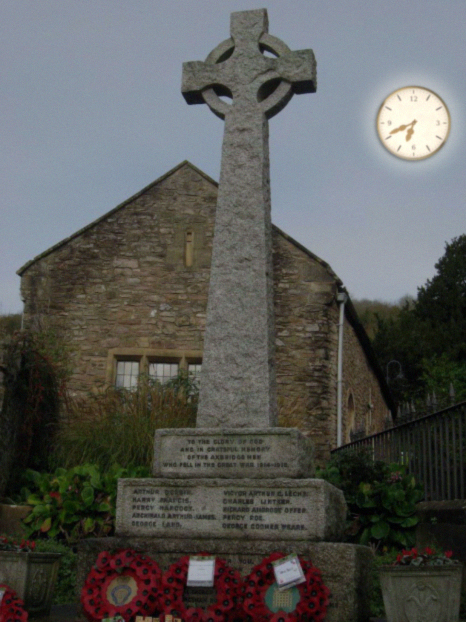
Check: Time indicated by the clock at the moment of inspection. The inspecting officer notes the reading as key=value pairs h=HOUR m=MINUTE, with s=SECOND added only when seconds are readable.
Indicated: h=6 m=41
